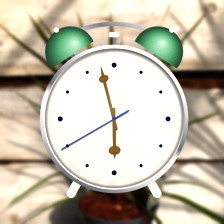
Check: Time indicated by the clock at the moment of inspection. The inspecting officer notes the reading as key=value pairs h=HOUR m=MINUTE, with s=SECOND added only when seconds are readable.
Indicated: h=5 m=57 s=40
